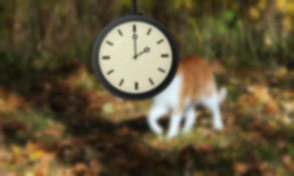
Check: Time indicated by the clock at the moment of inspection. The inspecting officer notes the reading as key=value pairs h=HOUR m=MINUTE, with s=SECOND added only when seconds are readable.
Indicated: h=2 m=0
